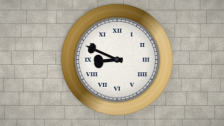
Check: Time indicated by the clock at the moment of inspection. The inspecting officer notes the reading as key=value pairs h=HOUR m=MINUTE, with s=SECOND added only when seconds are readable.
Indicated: h=8 m=49
